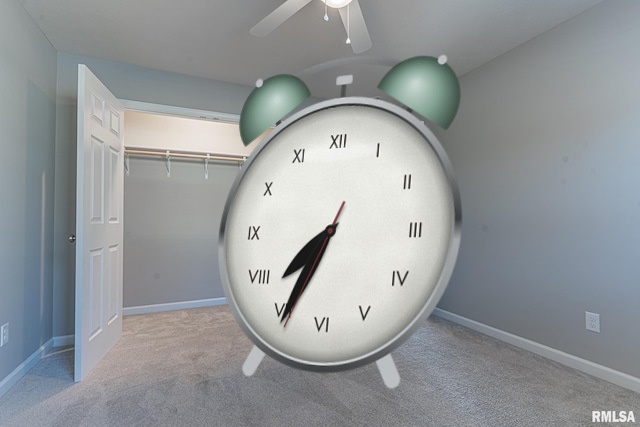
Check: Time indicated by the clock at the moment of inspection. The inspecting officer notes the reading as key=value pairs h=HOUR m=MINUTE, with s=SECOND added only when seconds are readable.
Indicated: h=7 m=34 s=34
